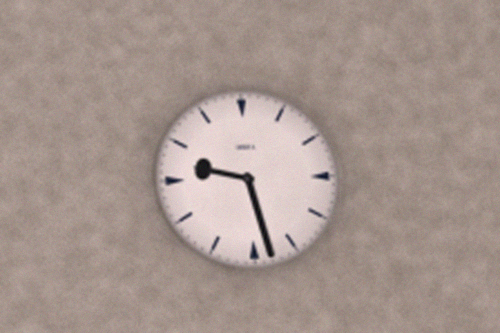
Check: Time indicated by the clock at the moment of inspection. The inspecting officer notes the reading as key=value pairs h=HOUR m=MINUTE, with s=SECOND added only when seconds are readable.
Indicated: h=9 m=28
